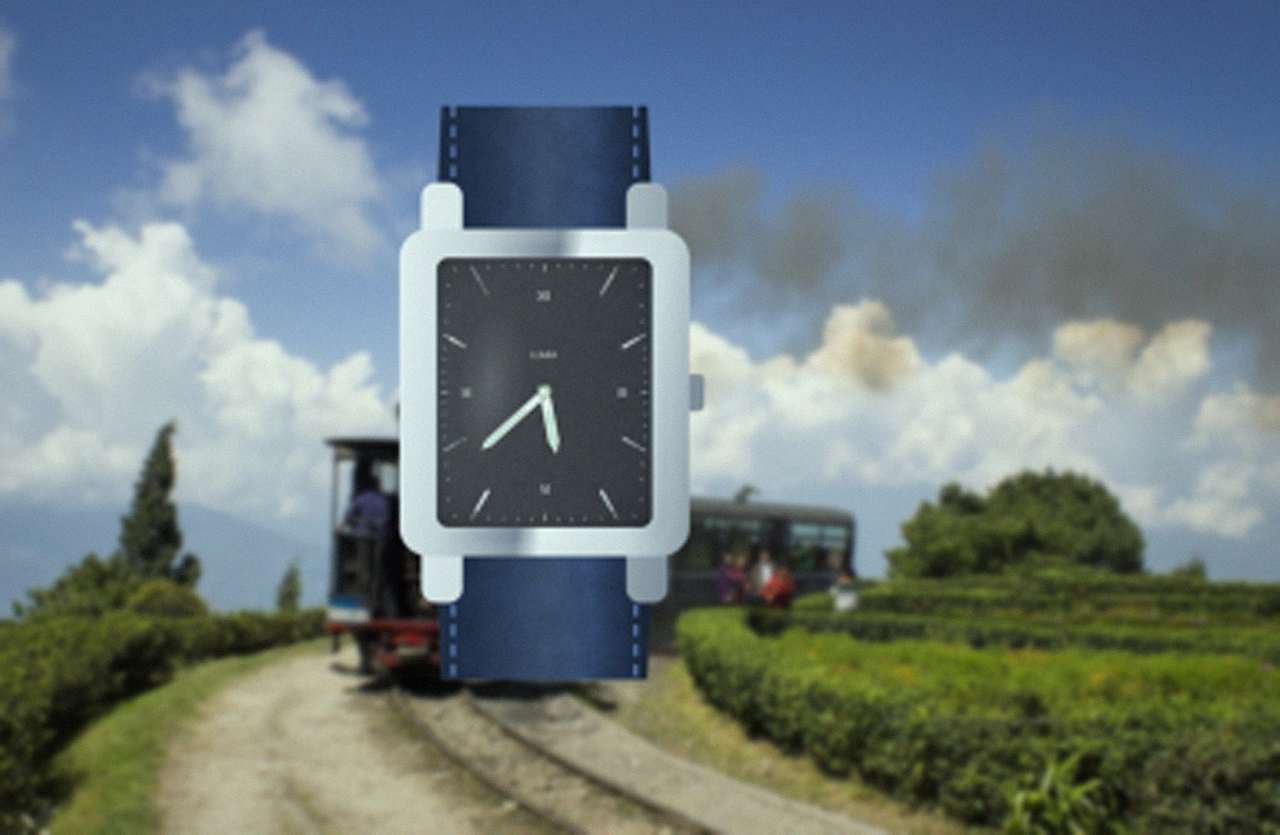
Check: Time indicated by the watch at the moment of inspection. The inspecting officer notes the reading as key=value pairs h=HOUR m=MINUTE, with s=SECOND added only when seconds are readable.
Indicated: h=5 m=38
